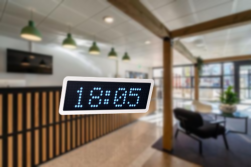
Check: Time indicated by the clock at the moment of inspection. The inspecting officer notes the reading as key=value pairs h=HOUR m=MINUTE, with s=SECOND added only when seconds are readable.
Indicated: h=18 m=5
